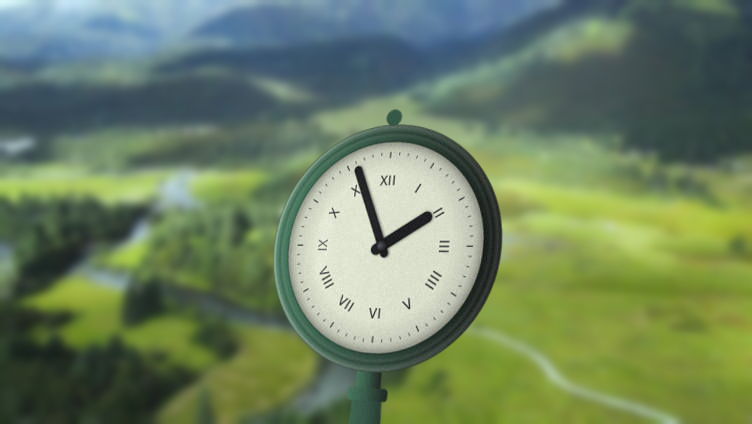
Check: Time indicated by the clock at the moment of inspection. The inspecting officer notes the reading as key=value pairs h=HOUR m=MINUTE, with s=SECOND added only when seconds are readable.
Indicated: h=1 m=56
